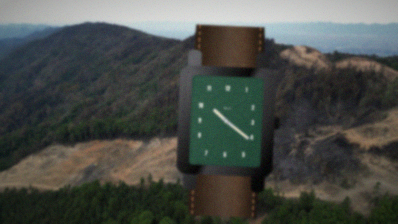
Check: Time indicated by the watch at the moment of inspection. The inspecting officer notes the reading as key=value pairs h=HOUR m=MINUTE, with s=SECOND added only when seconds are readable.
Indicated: h=10 m=21
